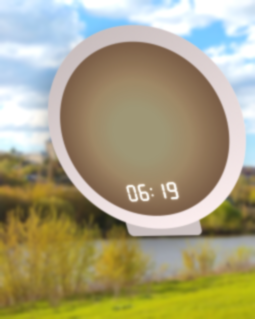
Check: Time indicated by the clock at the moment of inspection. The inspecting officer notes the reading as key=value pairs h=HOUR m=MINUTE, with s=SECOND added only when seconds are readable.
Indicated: h=6 m=19
